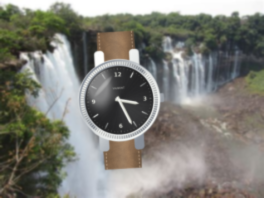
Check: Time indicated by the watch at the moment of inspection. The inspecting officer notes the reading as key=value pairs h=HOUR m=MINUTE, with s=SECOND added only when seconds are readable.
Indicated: h=3 m=26
